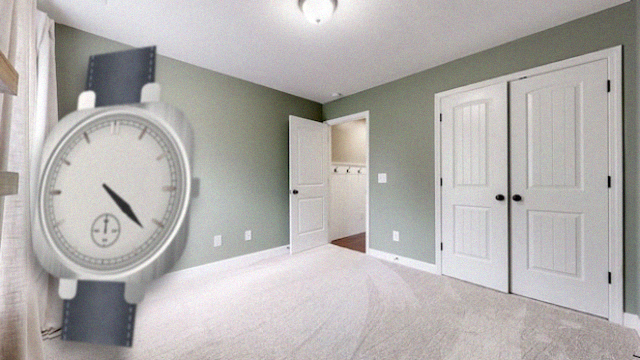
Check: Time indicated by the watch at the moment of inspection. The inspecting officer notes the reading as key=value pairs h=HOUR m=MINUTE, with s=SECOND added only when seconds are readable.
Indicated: h=4 m=22
